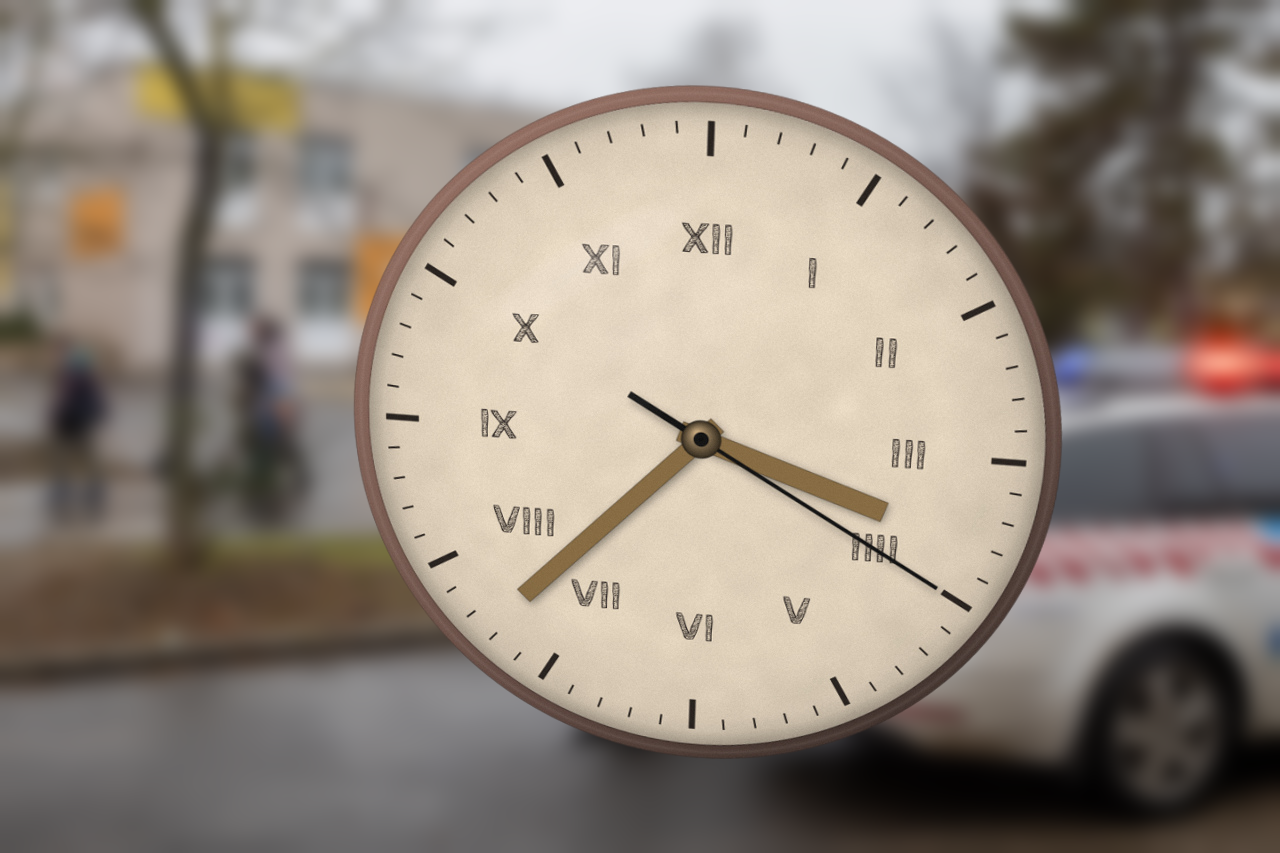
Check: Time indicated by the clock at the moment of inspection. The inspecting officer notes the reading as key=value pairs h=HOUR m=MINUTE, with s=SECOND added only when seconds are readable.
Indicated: h=3 m=37 s=20
